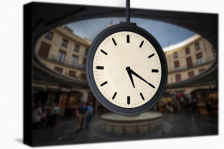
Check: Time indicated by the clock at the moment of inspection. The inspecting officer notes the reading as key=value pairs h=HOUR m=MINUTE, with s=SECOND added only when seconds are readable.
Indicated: h=5 m=20
